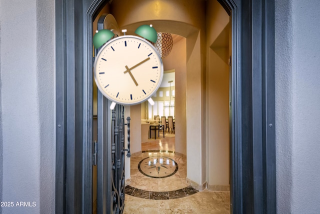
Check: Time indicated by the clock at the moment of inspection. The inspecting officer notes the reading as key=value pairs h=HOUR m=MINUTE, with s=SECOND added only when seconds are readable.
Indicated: h=5 m=11
